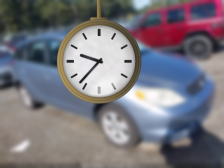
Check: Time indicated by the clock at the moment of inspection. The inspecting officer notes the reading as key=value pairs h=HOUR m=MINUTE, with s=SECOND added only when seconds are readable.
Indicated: h=9 m=37
